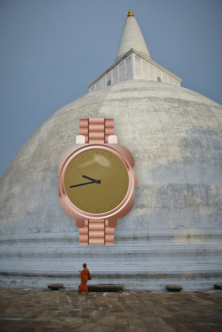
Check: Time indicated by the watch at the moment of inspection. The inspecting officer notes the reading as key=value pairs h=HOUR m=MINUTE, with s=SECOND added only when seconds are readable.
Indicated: h=9 m=43
